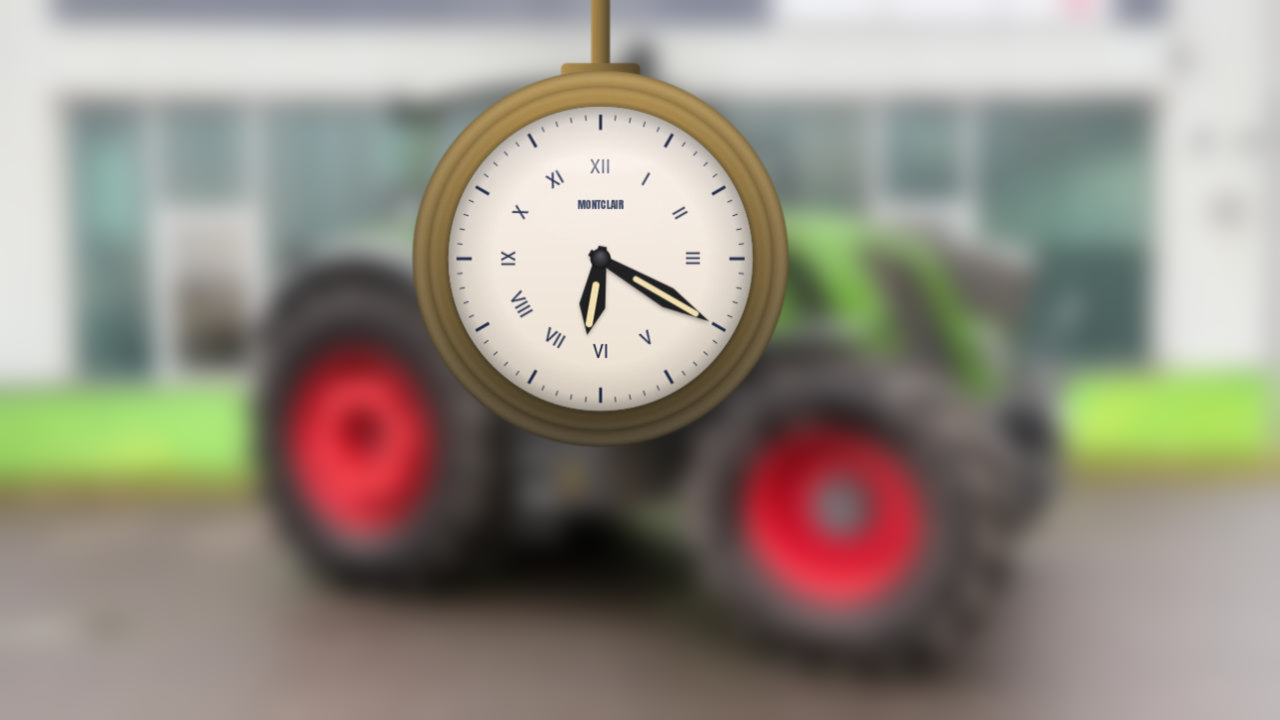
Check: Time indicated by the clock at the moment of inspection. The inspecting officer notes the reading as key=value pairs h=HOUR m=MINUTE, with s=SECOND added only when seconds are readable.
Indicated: h=6 m=20
